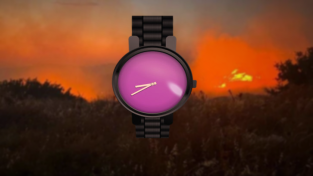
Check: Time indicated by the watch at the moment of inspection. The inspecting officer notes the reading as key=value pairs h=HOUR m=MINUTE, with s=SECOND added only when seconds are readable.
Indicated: h=8 m=40
